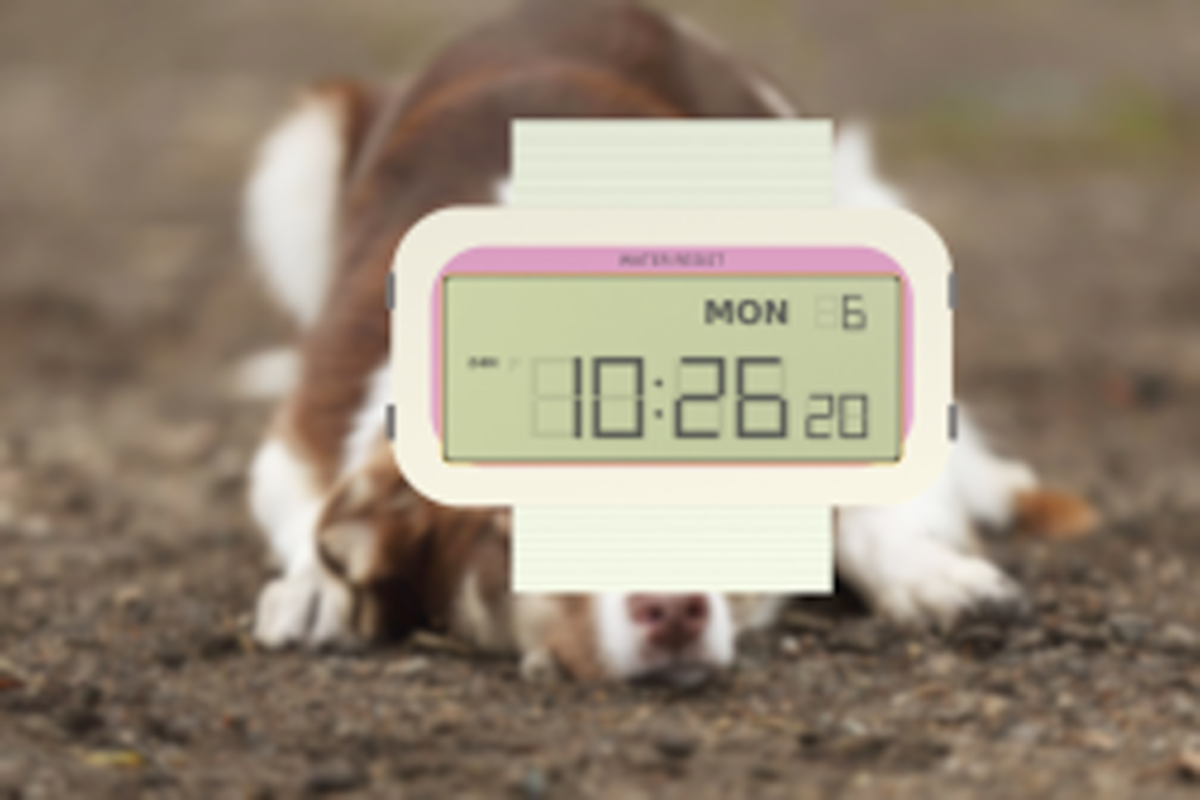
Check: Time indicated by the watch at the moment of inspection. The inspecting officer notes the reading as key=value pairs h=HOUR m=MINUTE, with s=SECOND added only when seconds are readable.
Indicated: h=10 m=26 s=20
